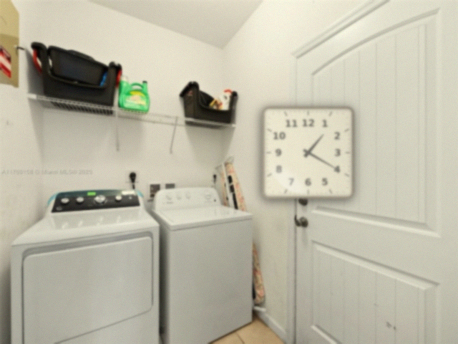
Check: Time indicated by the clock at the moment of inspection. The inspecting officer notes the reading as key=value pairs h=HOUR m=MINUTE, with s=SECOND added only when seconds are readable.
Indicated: h=1 m=20
